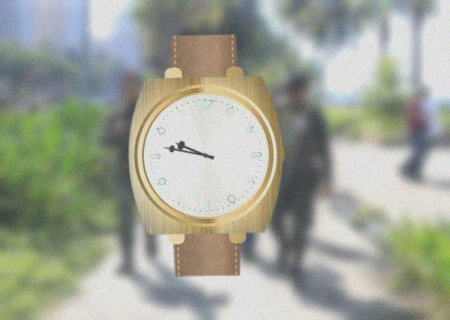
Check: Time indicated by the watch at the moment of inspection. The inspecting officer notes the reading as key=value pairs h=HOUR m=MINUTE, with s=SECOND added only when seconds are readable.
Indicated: h=9 m=47
